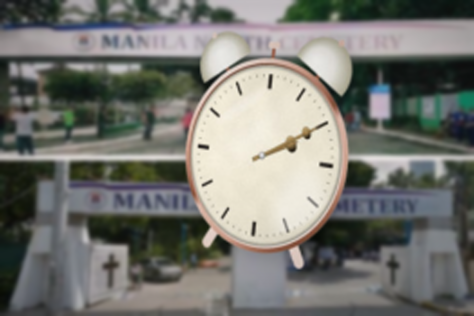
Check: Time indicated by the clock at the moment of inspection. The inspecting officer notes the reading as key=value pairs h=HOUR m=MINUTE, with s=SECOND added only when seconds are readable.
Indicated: h=2 m=10
